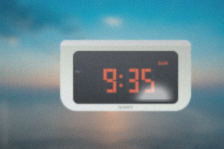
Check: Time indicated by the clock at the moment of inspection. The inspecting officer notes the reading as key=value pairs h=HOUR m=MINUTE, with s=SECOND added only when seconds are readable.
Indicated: h=9 m=35
